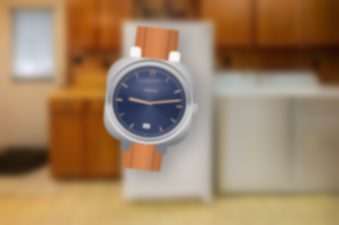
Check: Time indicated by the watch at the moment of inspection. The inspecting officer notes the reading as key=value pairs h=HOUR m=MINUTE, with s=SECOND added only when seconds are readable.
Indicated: h=9 m=13
